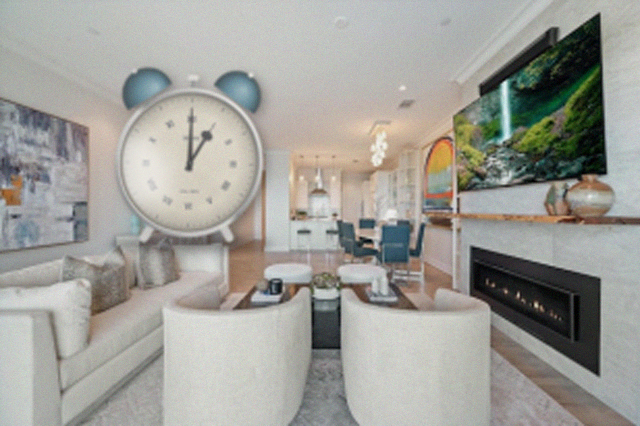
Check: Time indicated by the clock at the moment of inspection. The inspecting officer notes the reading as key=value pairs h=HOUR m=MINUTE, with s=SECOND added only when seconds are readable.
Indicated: h=1 m=0
